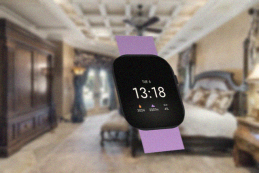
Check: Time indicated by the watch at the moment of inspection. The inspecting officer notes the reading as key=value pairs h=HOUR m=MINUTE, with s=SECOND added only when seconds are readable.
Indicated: h=13 m=18
